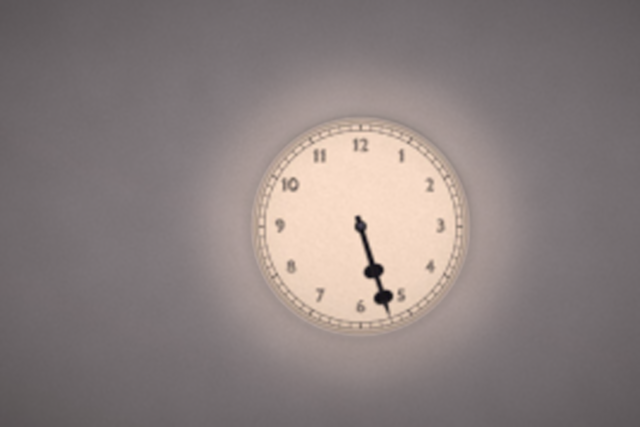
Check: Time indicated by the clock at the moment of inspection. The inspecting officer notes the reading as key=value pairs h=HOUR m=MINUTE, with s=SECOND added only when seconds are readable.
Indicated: h=5 m=27
